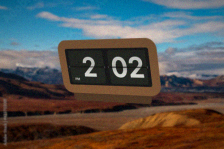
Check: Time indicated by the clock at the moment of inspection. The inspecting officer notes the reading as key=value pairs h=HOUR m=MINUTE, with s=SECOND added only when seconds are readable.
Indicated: h=2 m=2
